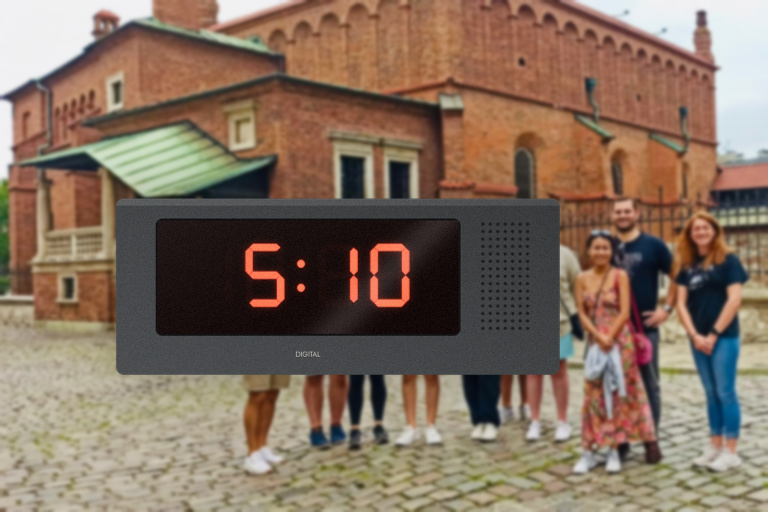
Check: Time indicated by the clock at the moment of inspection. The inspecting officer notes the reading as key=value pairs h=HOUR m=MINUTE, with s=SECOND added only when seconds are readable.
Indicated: h=5 m=10
